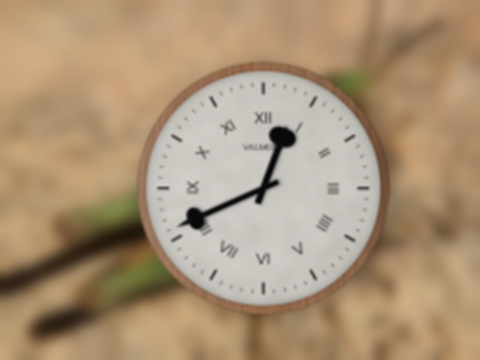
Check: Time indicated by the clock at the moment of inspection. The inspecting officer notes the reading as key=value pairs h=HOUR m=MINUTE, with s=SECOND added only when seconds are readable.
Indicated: h=12 m=41
